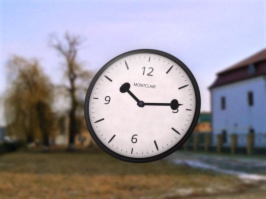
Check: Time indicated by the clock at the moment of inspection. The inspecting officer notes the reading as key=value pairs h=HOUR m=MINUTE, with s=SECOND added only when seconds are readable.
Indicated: h=10 m=14
